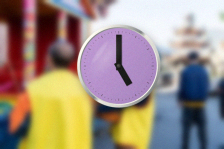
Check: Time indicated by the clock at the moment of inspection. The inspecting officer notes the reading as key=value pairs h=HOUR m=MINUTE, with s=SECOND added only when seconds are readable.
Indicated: h=5 m=0
